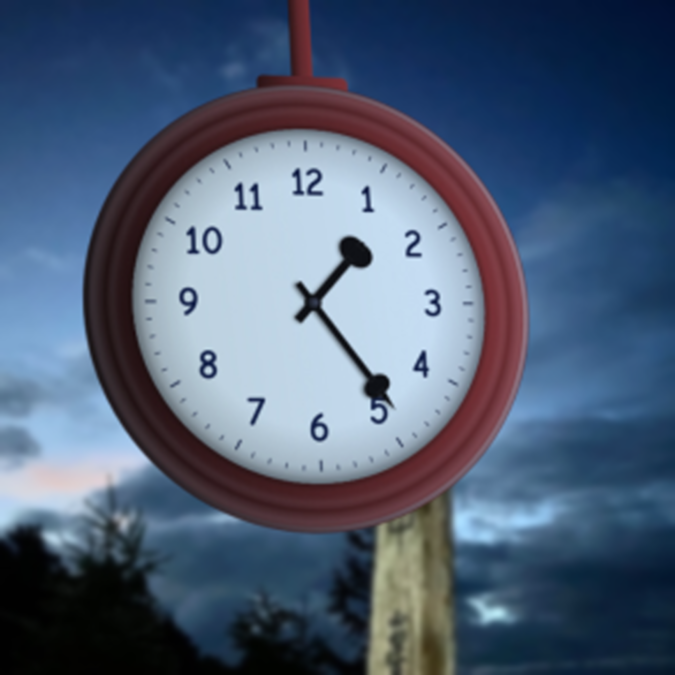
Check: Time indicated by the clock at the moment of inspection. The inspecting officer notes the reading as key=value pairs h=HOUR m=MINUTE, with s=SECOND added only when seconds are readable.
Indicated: h=1 m=24
